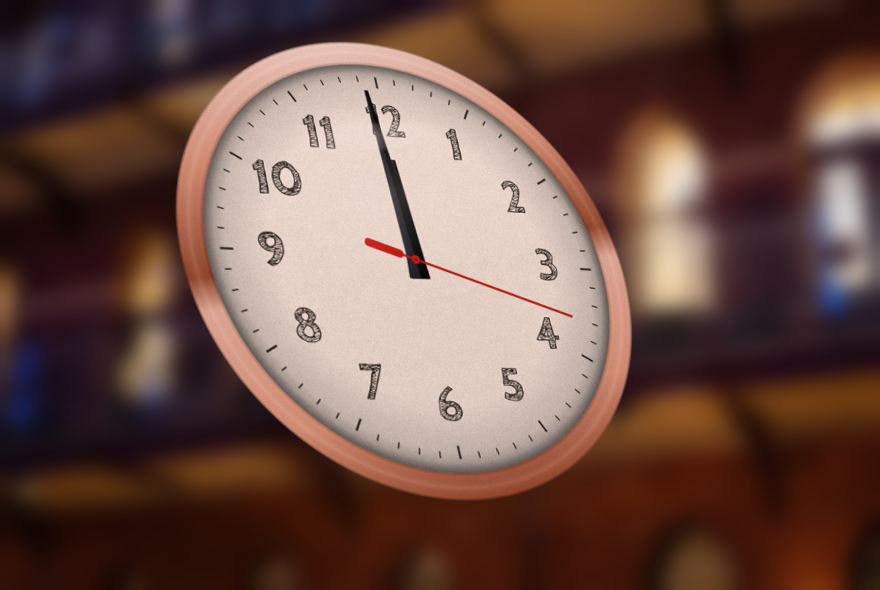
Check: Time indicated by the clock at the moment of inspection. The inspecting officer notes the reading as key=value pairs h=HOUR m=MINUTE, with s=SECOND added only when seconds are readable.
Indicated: h=11 m=59 s=18
